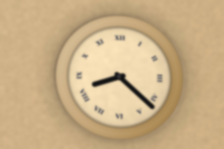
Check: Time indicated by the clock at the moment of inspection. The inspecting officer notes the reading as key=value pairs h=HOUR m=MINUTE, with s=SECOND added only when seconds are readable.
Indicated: h=8 m=22
